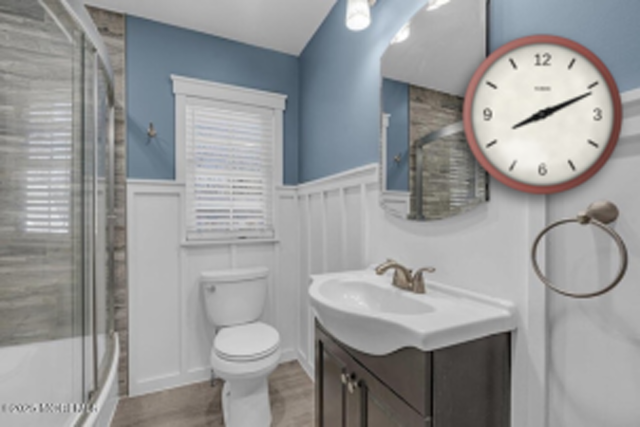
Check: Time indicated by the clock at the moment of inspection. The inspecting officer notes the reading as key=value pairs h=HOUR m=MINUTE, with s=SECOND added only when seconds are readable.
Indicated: h=8 m=11
